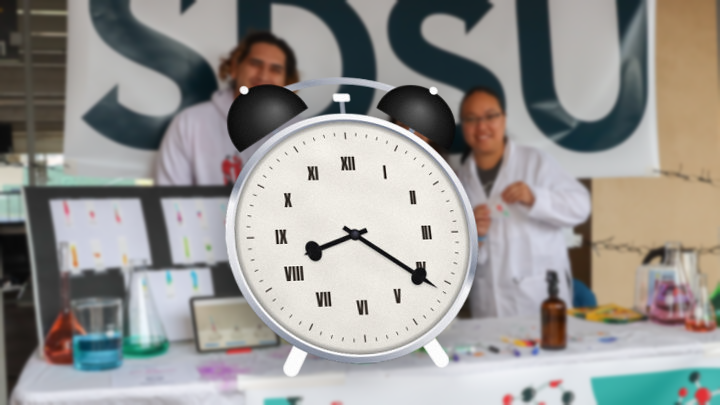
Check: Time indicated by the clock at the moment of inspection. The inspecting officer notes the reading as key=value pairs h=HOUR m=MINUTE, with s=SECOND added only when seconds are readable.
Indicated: h=8 m=21
